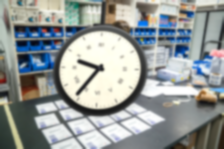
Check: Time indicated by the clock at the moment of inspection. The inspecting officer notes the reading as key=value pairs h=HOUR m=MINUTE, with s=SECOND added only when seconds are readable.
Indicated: h=9 m=36
